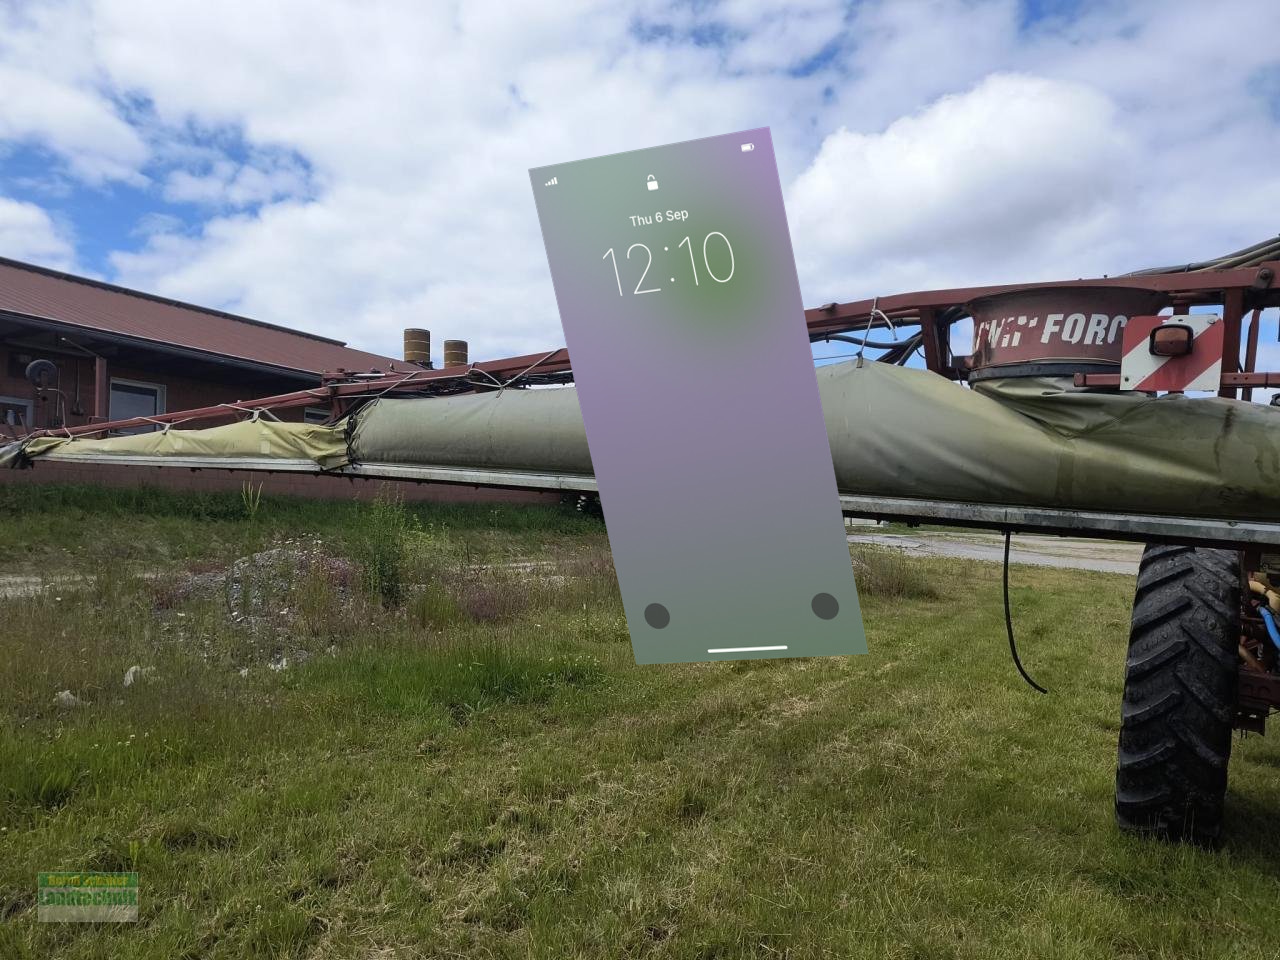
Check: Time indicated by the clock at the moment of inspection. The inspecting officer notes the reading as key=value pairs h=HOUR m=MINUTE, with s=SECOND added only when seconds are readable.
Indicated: h=12 m=10
